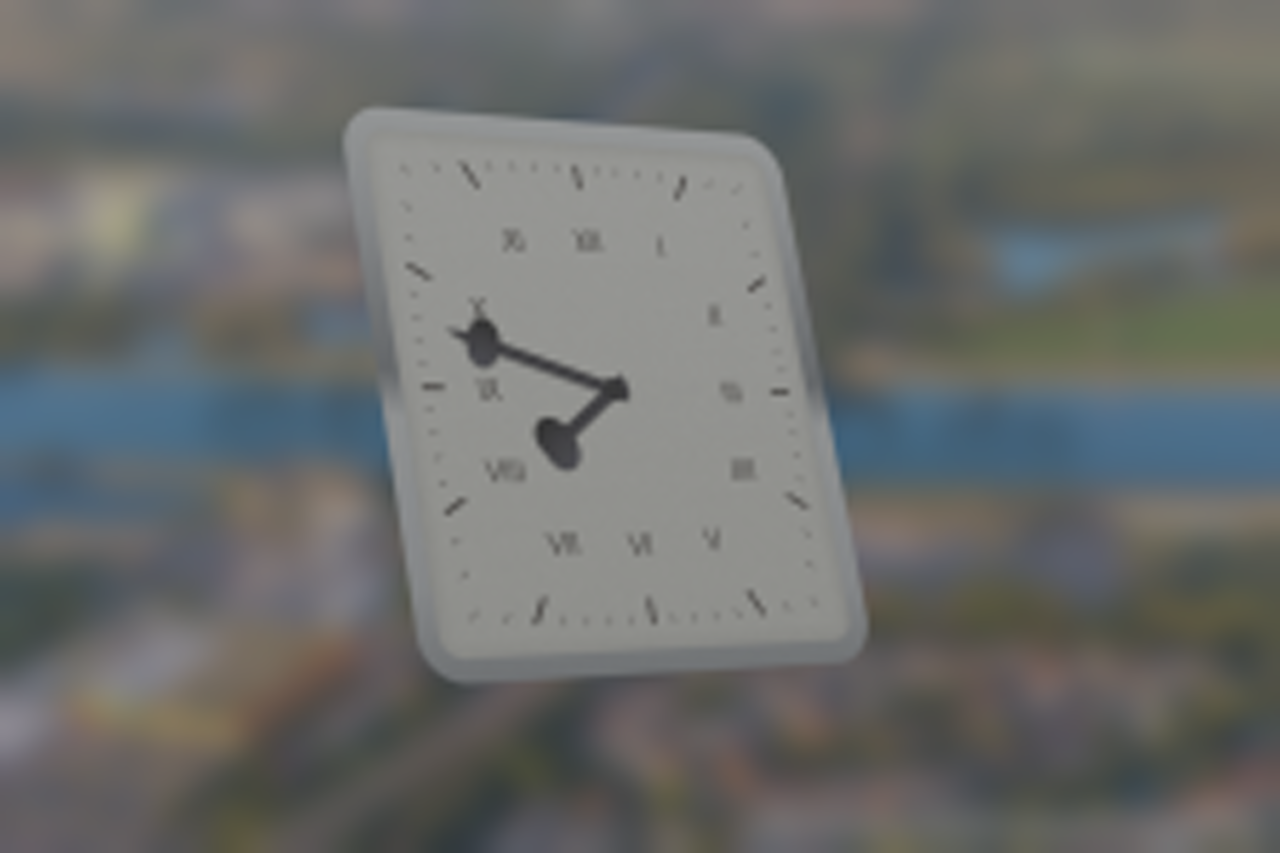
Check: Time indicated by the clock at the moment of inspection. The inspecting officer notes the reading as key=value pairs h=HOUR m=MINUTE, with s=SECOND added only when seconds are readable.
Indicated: h=7 m=48
